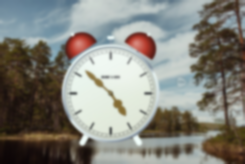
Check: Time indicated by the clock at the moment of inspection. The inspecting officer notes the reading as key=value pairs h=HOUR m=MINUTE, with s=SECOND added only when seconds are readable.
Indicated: h=4 m=52
